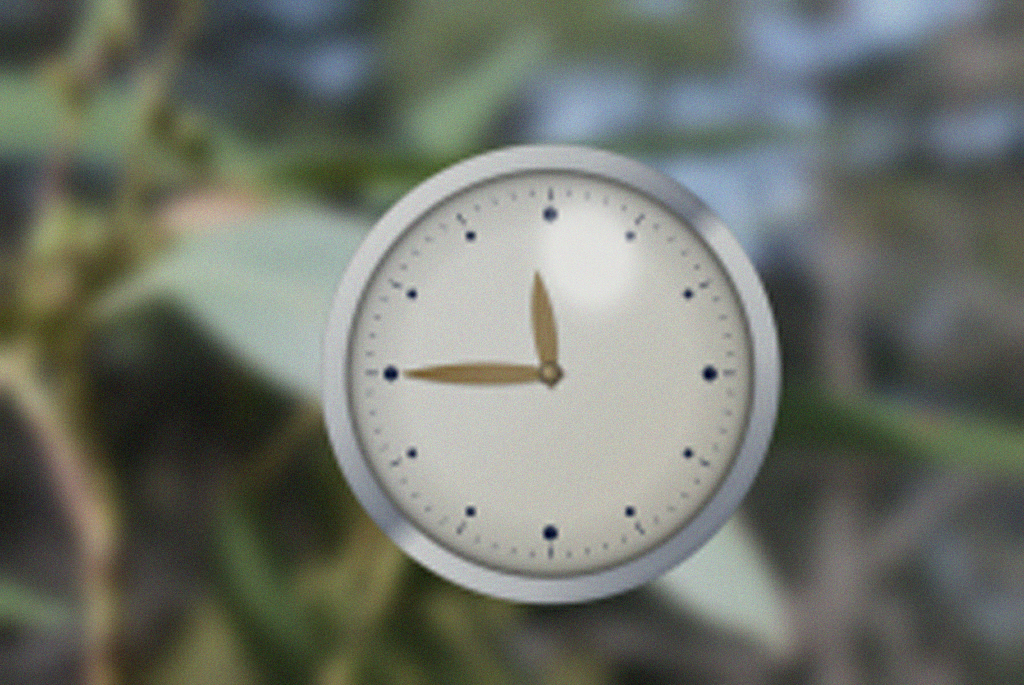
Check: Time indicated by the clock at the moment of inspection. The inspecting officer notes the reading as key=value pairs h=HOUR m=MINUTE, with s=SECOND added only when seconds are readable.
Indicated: h=11 m=45
